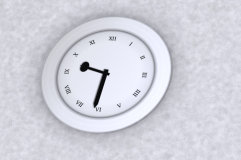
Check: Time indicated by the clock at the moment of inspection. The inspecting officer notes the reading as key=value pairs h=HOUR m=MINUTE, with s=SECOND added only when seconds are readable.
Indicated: h=9 m=31
